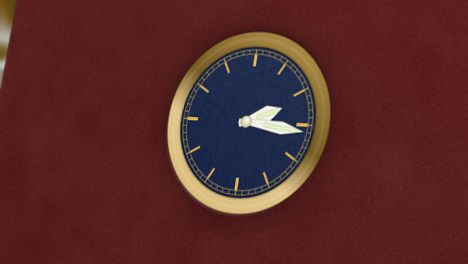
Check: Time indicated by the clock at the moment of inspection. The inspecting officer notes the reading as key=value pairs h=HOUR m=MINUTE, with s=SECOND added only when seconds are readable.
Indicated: h=2 m=16
